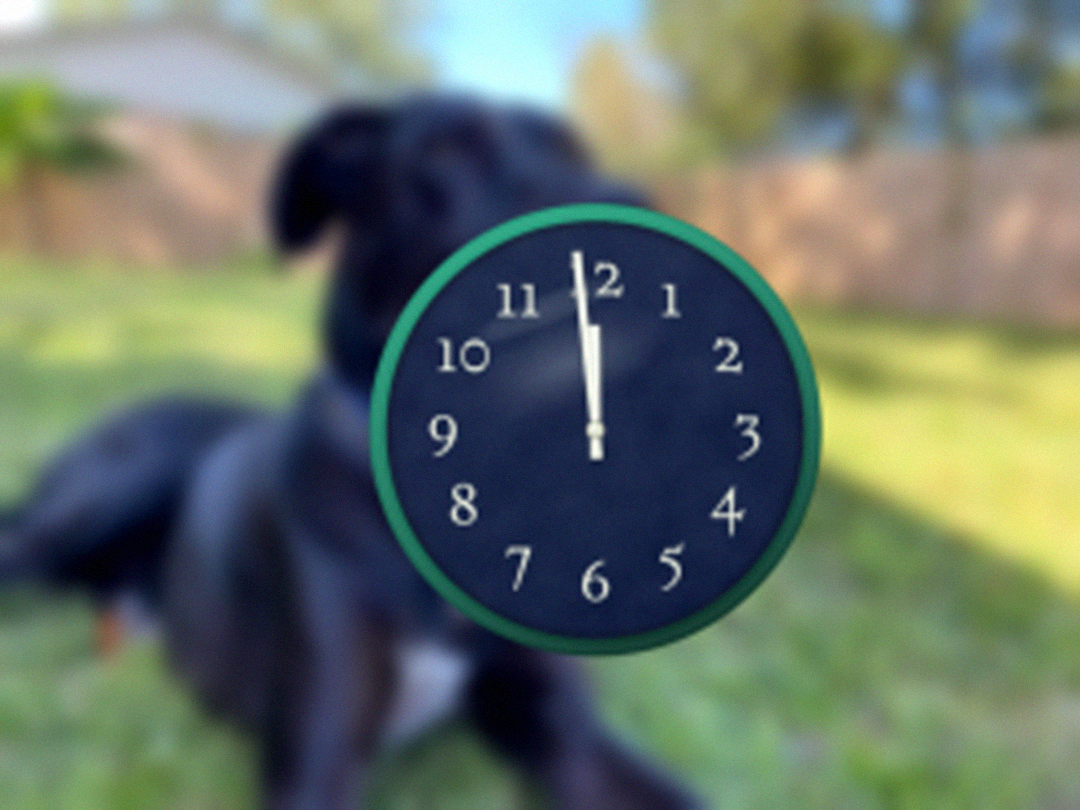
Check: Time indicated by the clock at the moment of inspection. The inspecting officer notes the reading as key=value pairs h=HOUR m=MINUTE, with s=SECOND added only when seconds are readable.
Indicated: h=11 m=59
